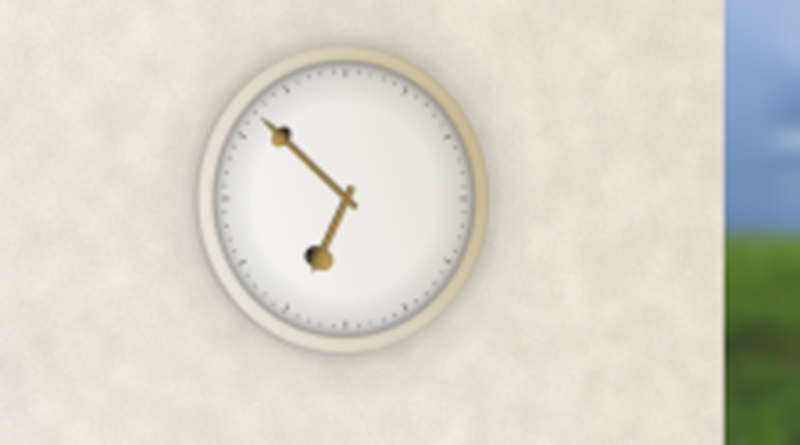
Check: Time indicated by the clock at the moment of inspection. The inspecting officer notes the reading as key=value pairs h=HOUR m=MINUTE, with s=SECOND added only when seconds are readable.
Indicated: h=6 m=52
